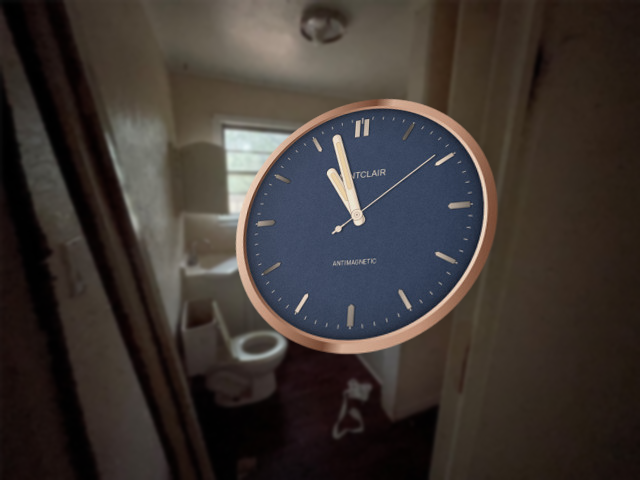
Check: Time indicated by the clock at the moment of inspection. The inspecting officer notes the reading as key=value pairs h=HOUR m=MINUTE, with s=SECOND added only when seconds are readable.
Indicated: h=10 m=57 s=9
